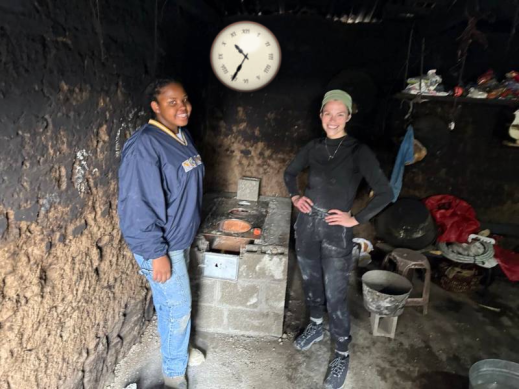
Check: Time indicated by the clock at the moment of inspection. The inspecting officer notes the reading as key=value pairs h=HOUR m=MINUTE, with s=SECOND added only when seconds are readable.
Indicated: h=10 m=35
